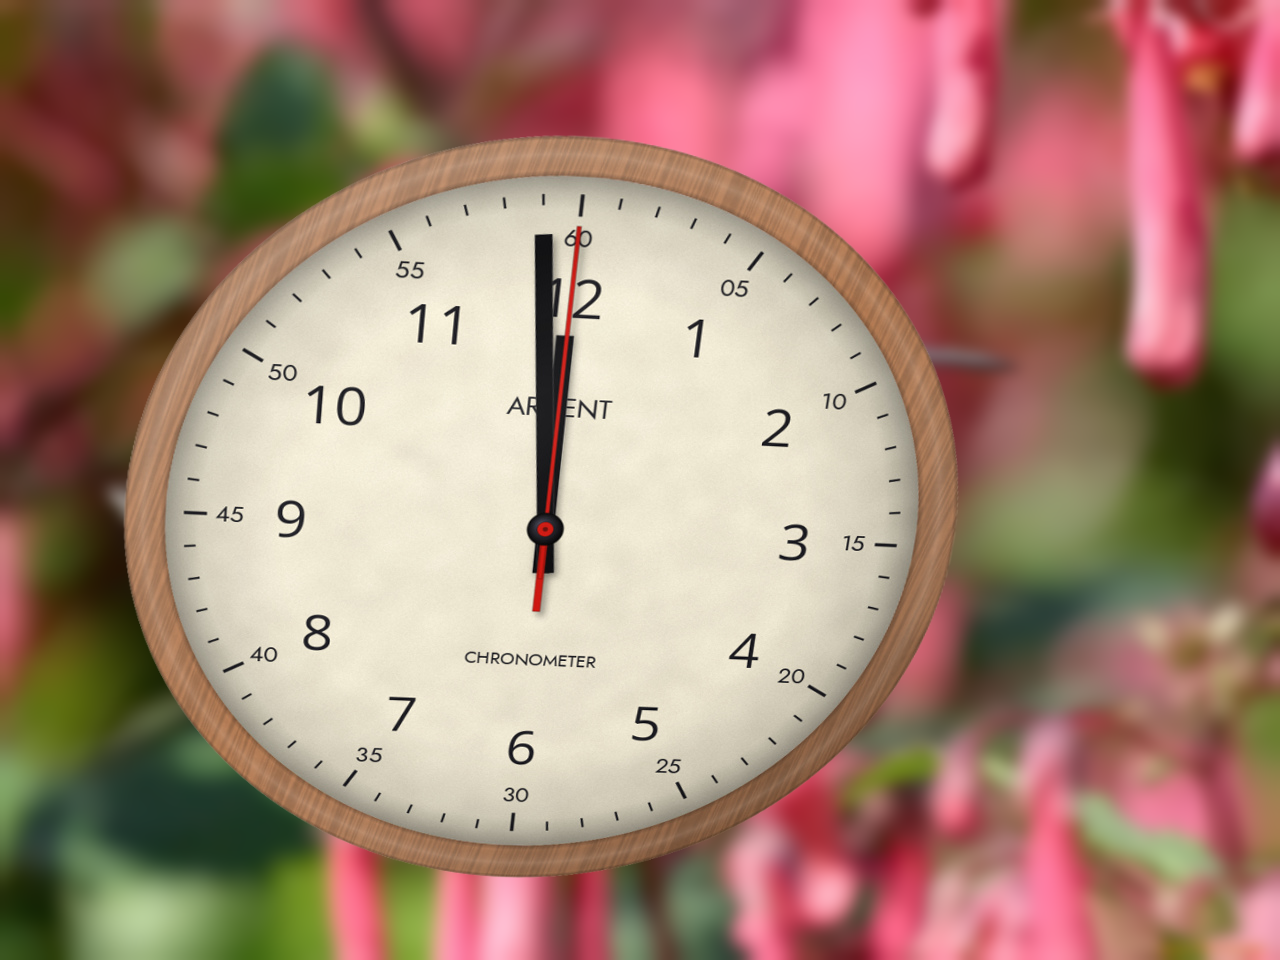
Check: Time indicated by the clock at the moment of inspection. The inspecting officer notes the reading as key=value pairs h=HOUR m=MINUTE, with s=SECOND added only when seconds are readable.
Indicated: h=11 m=59 s=0
